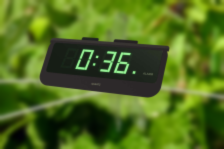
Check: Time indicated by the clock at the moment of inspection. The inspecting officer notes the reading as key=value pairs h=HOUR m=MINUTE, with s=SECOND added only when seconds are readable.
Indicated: h=0 m=36
